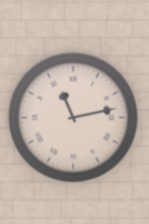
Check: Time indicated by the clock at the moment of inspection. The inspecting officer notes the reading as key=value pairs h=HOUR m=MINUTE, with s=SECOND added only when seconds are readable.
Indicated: h=11 m=13
